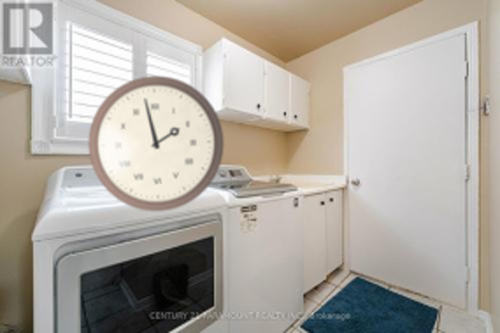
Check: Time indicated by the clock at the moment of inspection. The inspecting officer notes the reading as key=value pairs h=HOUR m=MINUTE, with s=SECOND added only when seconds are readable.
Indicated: h=1 m=58
